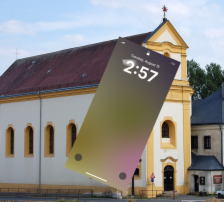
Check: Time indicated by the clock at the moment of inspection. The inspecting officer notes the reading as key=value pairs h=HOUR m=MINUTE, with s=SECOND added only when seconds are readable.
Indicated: h=2 m=57
